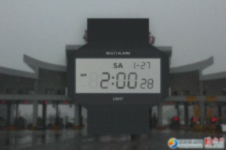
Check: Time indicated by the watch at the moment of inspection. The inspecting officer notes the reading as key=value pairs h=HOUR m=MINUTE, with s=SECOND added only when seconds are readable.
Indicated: h=2 m=0 s=28
